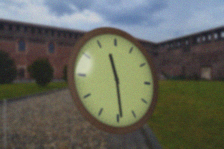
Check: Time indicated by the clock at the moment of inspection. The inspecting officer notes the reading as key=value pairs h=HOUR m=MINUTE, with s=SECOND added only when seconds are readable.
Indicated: h=11 m=29
